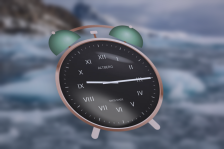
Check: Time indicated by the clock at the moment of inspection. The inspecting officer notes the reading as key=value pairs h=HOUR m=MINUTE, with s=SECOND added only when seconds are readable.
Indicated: h=9 m=15
